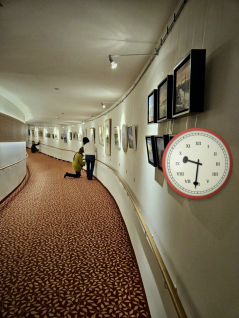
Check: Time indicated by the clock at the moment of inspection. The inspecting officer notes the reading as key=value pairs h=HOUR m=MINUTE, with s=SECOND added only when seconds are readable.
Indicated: h=9 m=31
